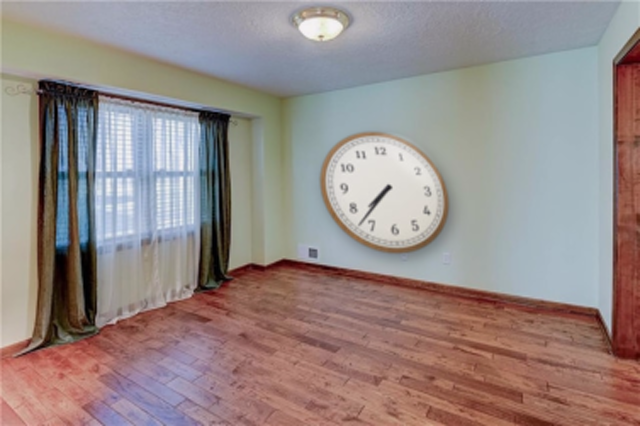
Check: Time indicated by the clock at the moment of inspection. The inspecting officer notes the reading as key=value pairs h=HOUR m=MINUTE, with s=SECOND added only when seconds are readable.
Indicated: h=7 m=37
